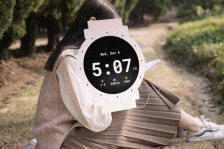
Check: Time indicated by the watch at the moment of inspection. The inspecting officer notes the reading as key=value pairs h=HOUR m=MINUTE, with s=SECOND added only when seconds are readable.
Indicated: h=5 m=7
